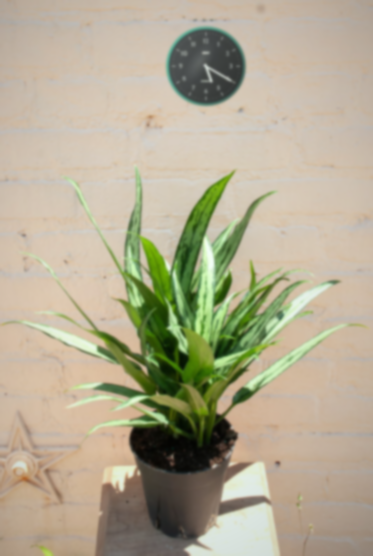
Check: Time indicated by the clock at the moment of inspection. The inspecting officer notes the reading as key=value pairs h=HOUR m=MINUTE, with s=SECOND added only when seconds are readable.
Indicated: h=5 m=20
